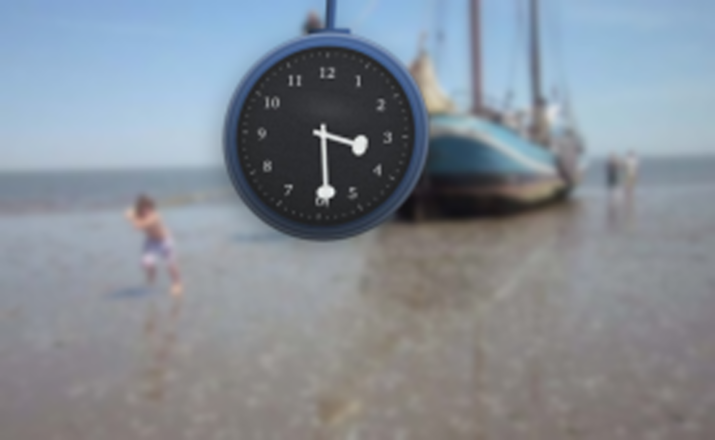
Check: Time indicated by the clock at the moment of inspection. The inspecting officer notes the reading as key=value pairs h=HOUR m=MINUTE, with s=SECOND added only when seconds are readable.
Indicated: h=3 m=29
